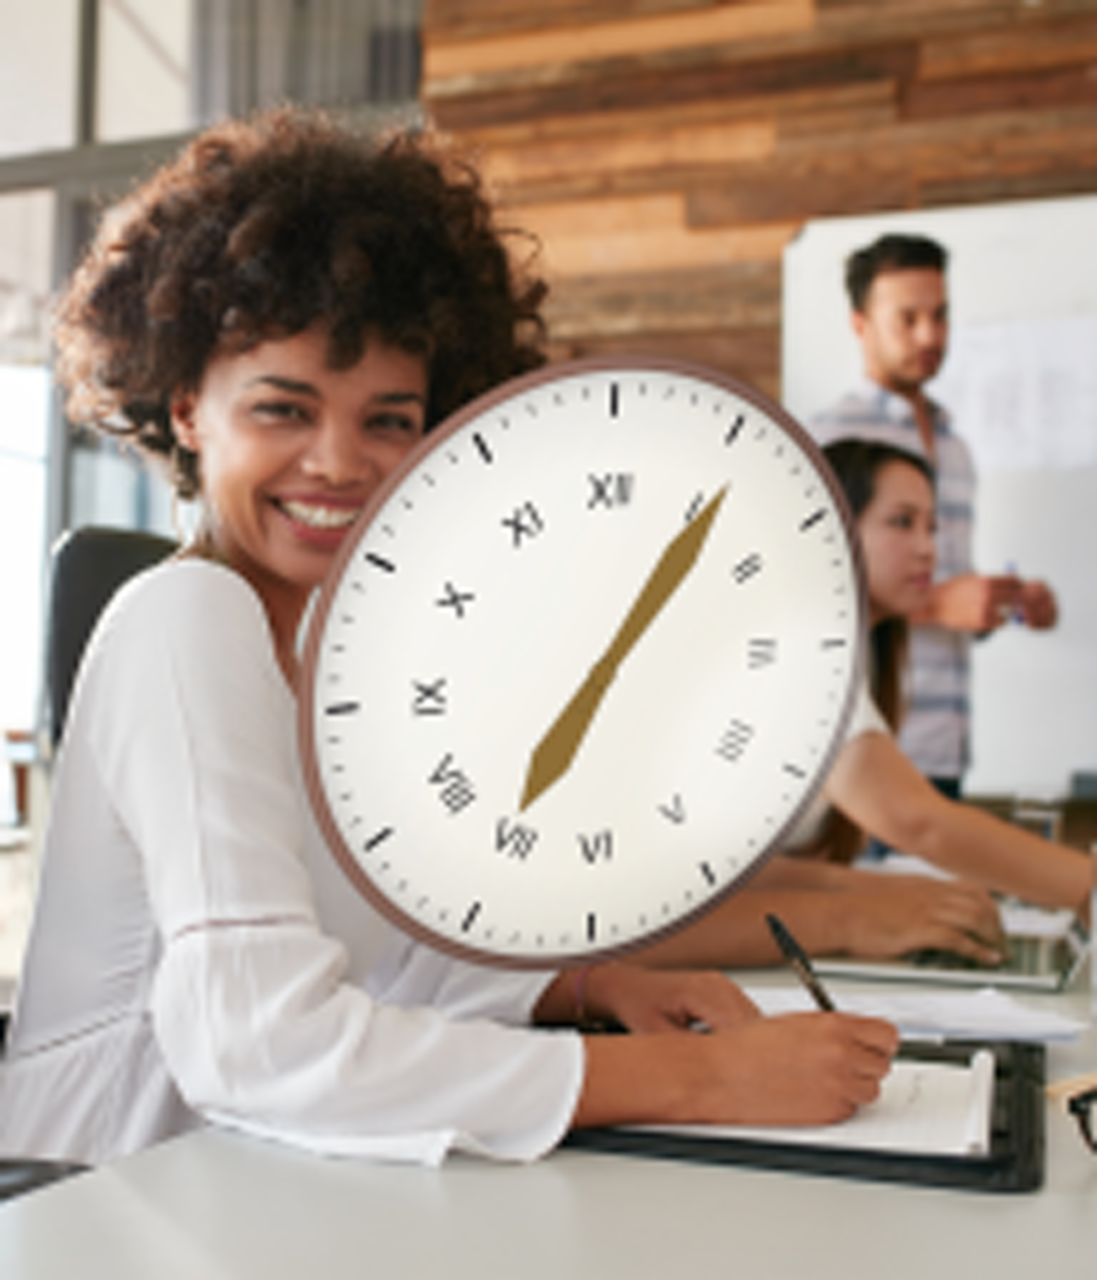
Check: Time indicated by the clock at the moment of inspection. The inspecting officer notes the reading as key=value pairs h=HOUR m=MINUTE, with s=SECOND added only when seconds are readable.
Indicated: h=7 m=6
